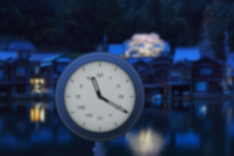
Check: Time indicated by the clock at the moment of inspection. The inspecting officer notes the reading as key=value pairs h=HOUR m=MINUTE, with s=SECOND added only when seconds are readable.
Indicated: h=11 m=20
